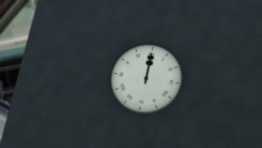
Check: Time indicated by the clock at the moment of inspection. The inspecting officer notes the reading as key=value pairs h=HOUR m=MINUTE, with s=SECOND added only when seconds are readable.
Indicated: h=12 m=0
